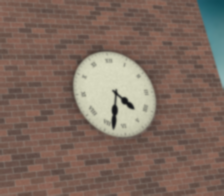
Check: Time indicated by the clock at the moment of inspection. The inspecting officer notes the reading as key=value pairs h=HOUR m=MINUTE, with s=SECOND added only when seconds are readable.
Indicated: h=4 m=33
